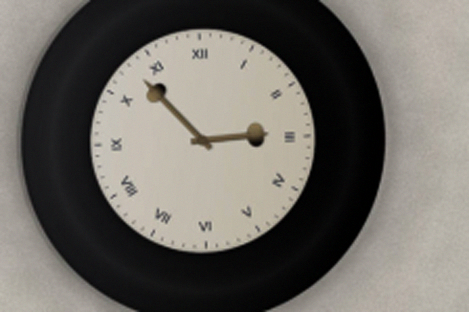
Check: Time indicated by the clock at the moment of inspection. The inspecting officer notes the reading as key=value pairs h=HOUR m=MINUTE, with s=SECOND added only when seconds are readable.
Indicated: h=2 m=53
